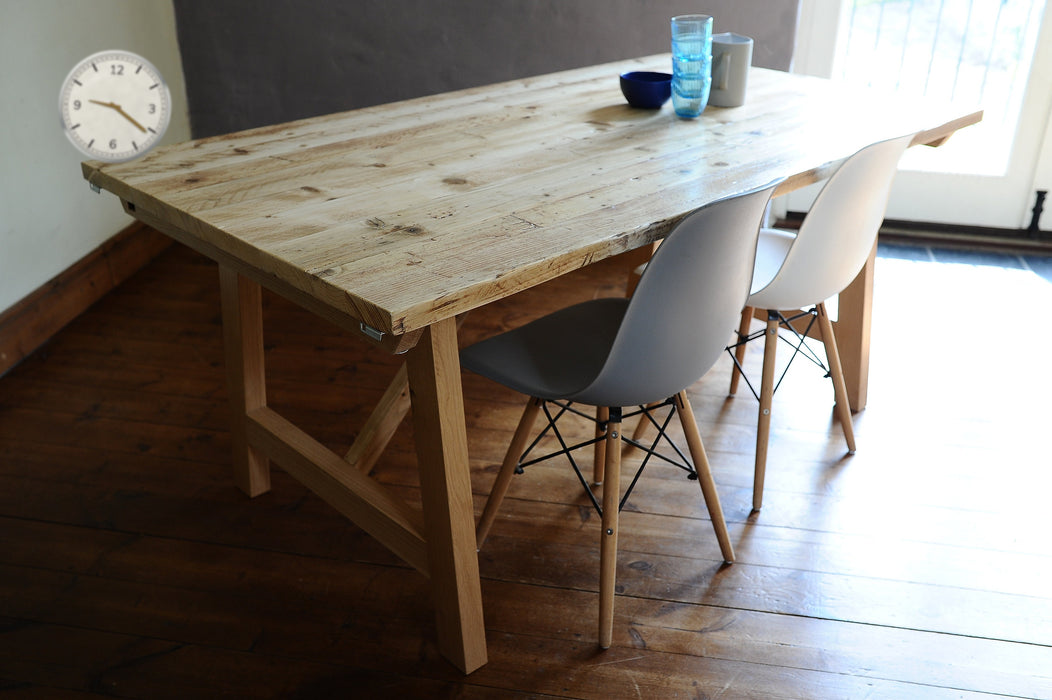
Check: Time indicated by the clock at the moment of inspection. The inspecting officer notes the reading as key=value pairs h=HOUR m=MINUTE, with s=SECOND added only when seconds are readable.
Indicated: h=9 m=21
